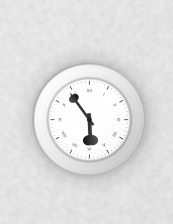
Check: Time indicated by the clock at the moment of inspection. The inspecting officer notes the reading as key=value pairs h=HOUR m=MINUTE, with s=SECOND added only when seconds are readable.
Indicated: h=5 m=54
